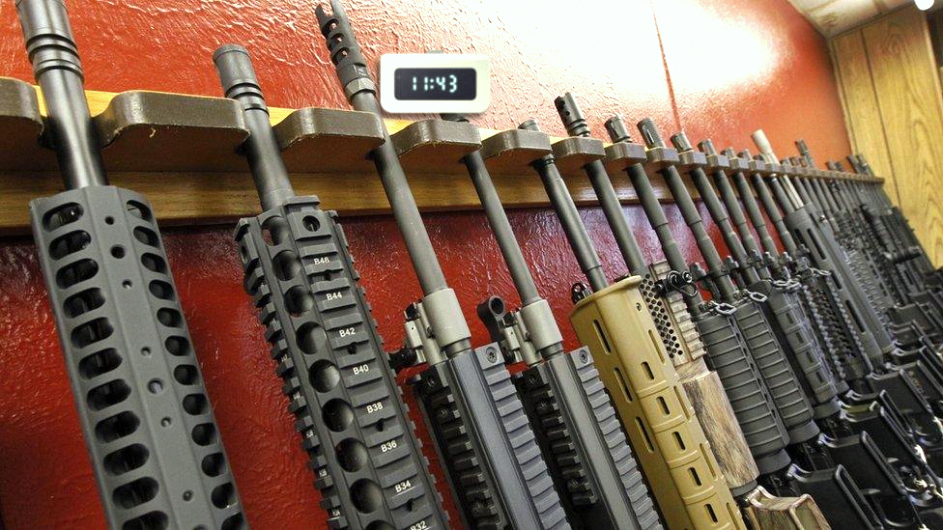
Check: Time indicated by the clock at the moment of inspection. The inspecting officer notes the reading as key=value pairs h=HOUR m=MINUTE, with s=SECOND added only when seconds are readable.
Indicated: h=11 m=43
